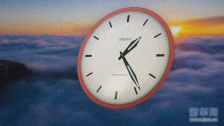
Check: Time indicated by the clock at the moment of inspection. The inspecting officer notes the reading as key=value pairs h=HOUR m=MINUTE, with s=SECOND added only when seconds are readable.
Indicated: h=1 m=24
